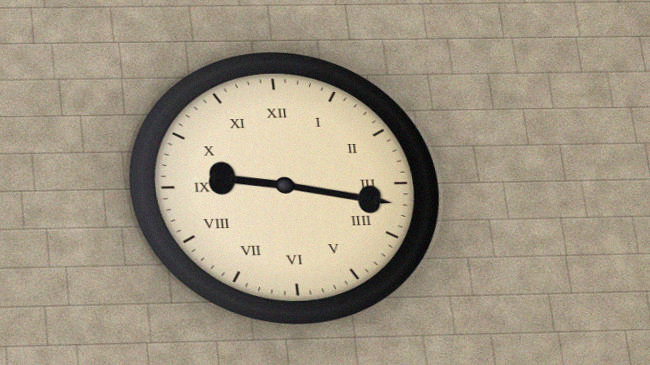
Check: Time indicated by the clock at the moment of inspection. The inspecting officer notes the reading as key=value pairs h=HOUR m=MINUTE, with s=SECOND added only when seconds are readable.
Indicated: h=9 m=17
